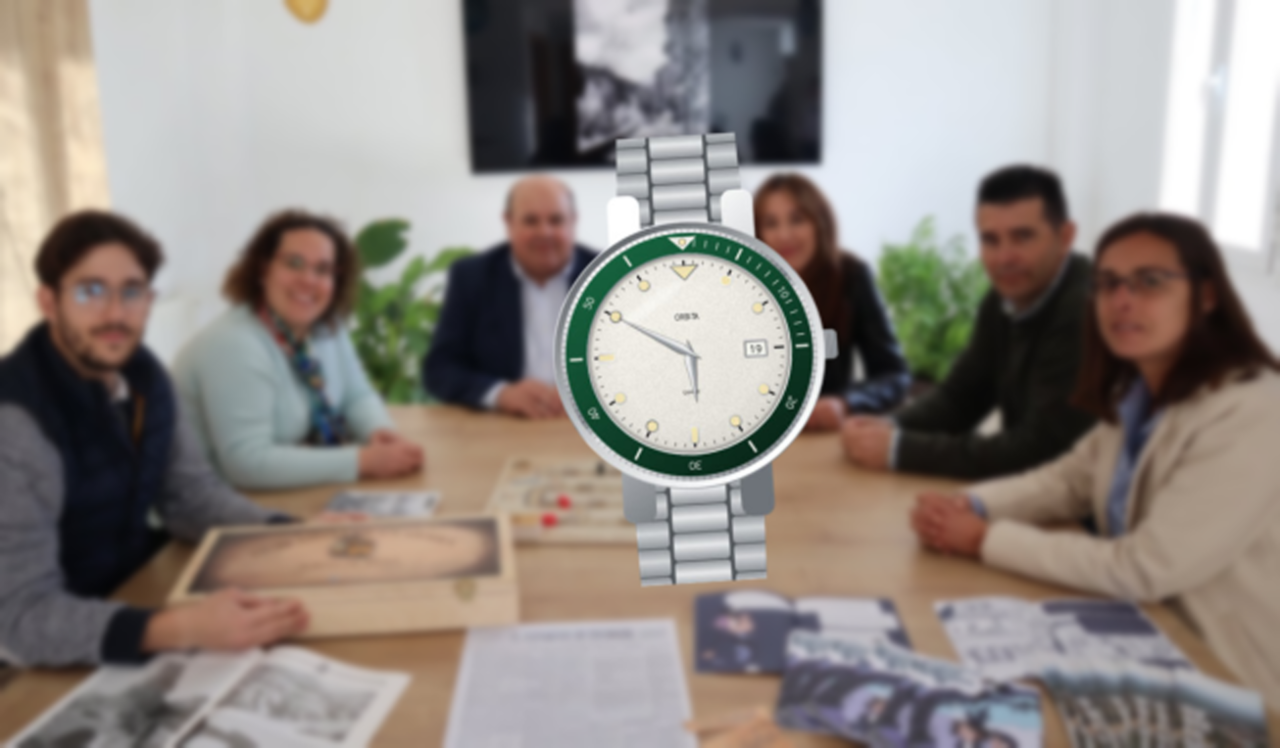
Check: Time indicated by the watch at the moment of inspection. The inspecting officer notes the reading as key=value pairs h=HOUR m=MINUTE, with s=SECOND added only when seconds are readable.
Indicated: h=5 m=50
